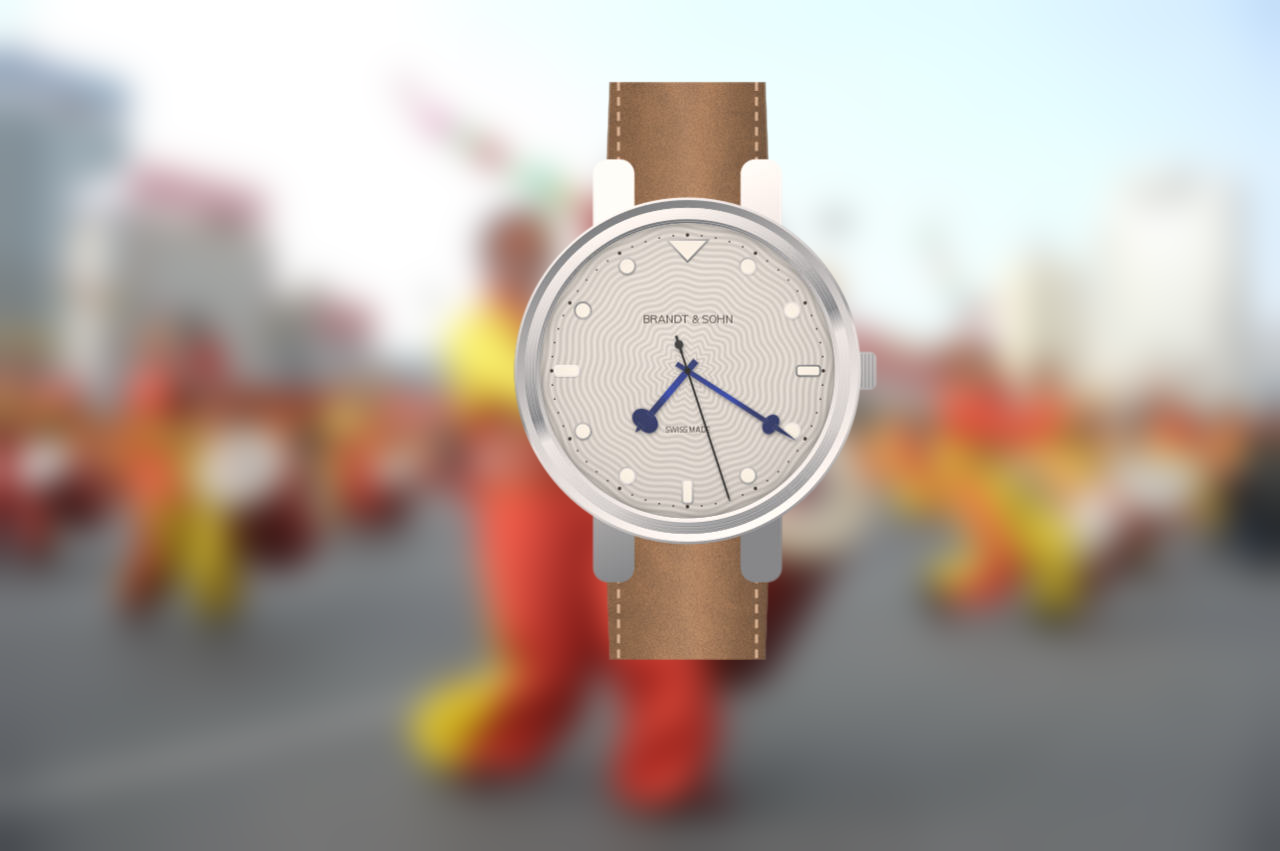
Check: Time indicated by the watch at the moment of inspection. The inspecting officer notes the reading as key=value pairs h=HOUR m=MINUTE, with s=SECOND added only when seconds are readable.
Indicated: h=7 m=20 s=27
